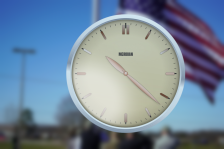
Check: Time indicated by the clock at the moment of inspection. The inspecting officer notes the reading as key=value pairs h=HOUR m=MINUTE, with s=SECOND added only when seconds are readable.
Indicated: h=10 m=22
